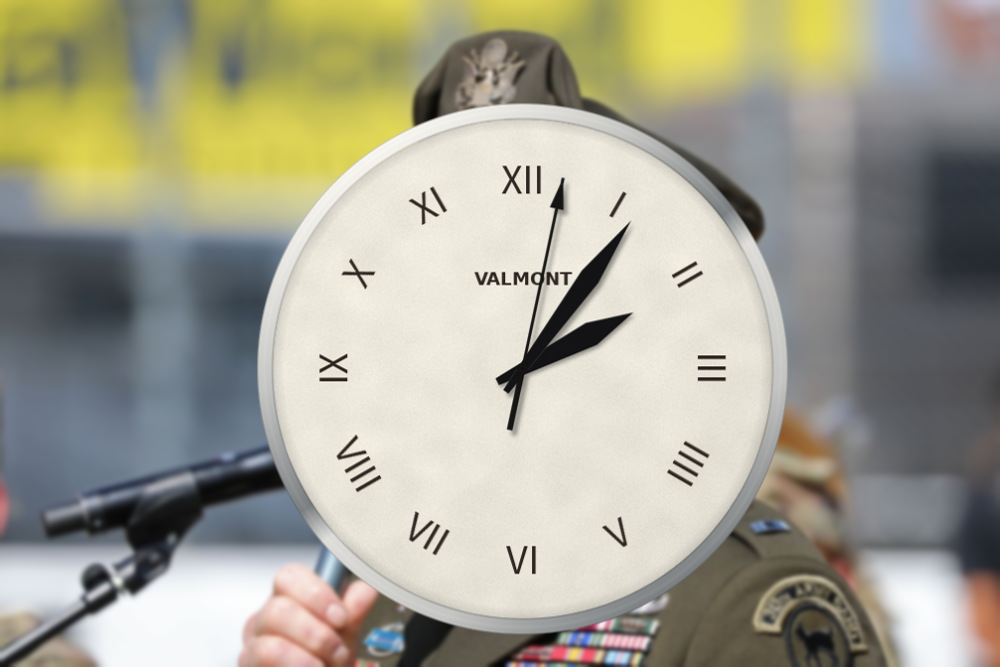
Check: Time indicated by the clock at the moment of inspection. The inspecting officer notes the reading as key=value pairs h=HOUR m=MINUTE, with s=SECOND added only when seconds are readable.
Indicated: h=2 m=6 s=2
